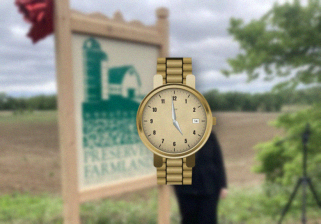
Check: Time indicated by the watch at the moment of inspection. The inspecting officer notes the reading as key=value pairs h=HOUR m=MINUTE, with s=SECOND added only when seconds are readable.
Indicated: h=4 m=59
